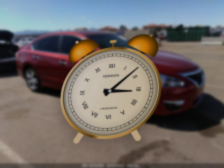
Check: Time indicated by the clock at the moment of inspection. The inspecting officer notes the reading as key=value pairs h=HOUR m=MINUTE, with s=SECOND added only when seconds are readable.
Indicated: h=3 m=8
